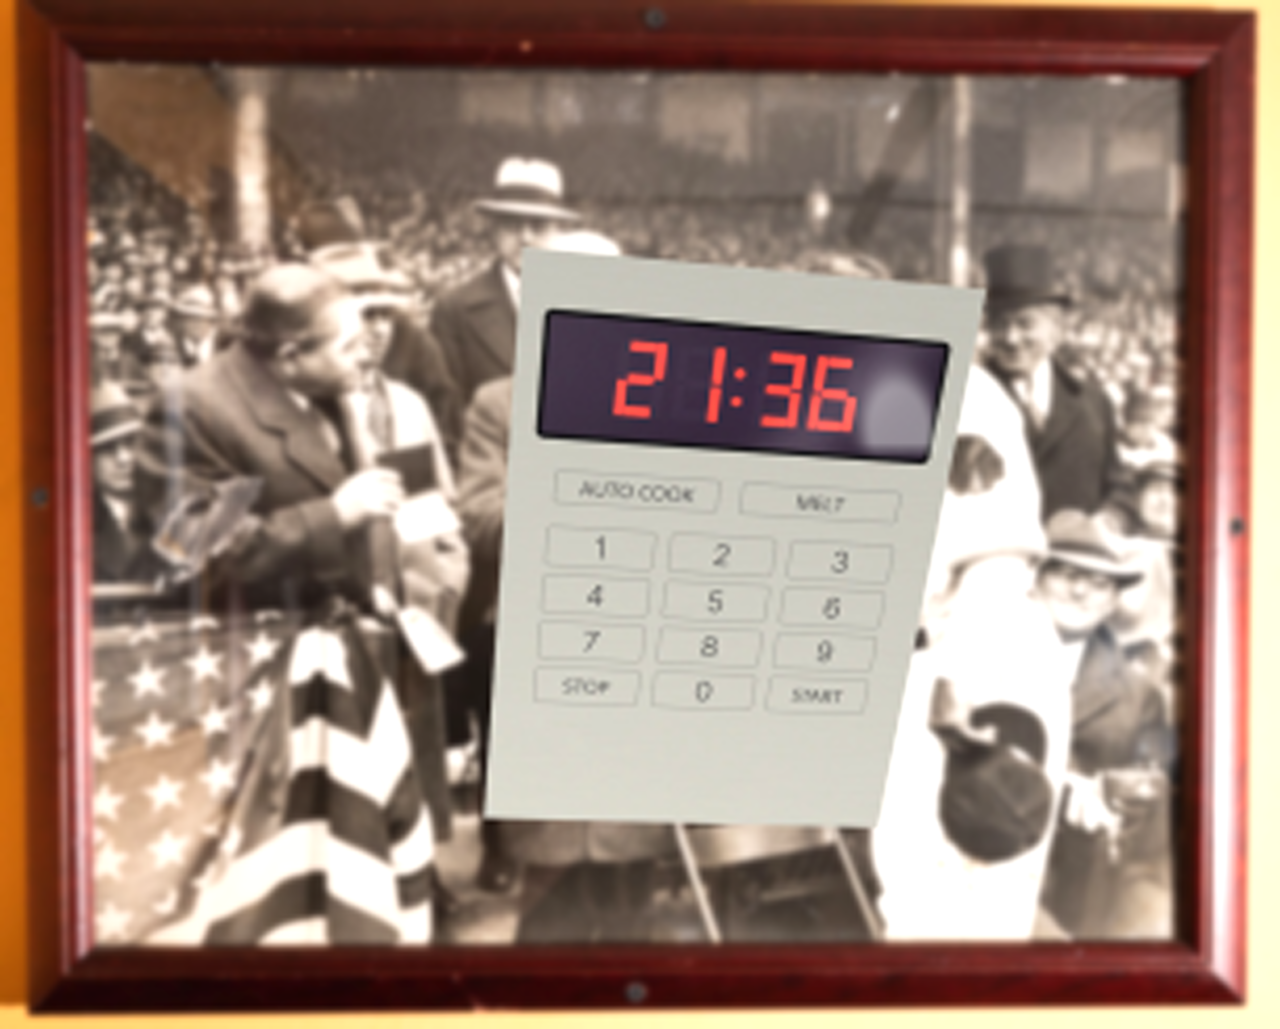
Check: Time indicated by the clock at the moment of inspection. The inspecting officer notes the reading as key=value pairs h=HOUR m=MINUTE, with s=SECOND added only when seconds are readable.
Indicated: h=21 m=36
